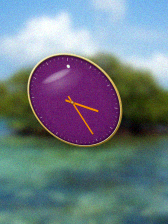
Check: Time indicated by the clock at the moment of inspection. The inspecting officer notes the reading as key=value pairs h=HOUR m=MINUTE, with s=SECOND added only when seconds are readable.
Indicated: h=3 m=25
